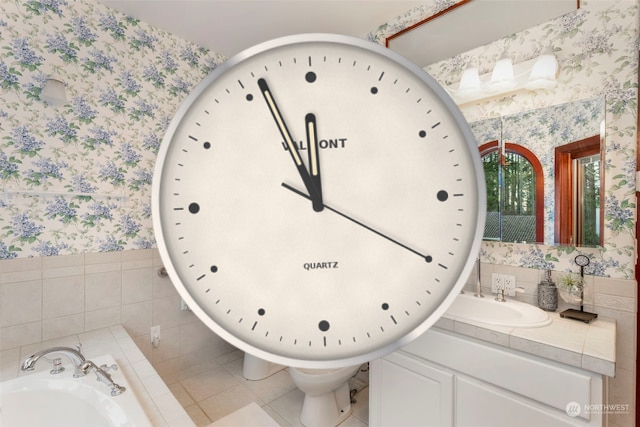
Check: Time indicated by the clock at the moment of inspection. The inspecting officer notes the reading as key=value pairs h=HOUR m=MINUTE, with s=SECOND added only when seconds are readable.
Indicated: h=11 m=56 s=20
